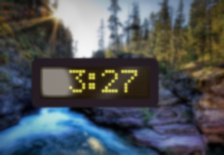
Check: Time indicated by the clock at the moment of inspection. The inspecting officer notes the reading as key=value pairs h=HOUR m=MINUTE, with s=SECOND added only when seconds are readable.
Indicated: h=3 m=27
